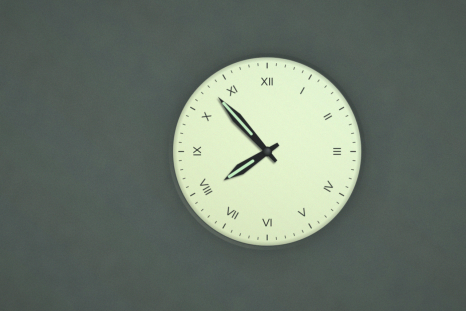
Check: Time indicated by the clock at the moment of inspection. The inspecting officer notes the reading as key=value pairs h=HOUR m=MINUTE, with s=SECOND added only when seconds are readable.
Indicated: h=7 m=53
